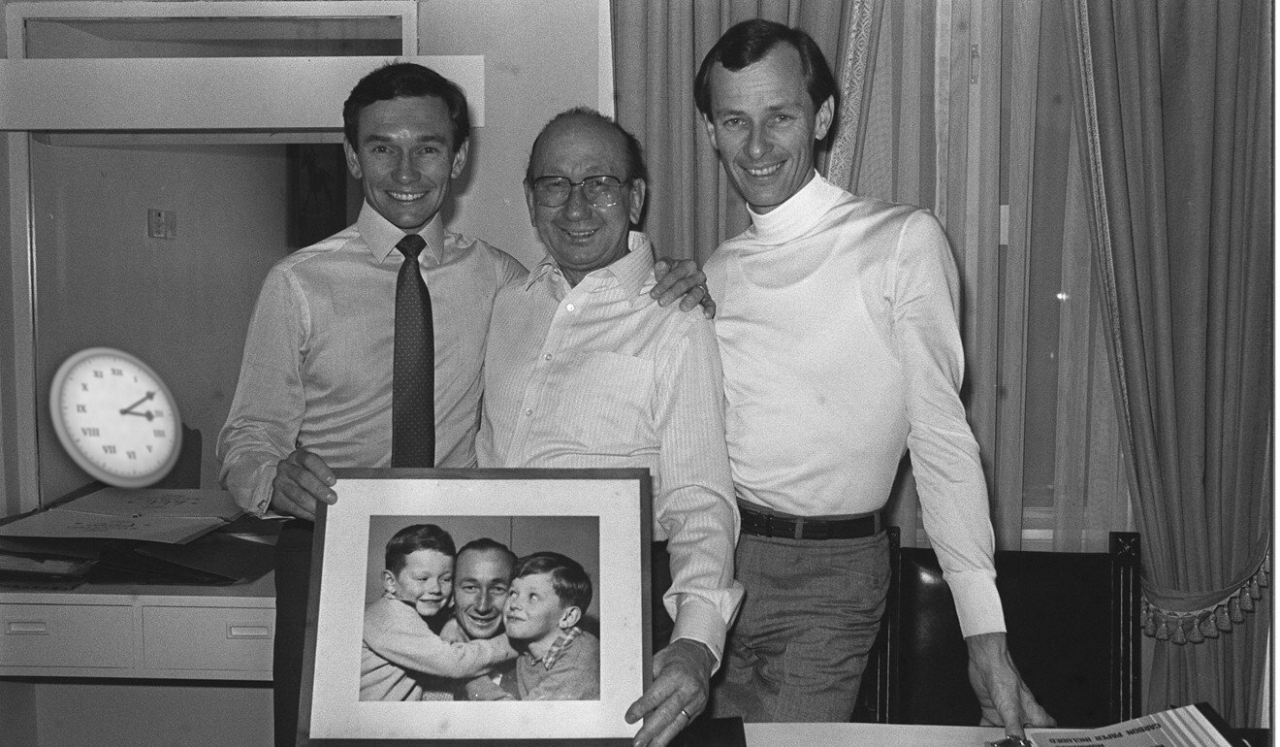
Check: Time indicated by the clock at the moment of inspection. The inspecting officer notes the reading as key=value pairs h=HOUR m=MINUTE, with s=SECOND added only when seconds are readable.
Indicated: h=3 m=10
